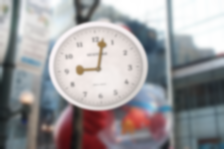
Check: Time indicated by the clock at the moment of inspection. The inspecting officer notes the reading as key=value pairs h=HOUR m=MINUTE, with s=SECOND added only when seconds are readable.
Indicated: h=9 m=2
